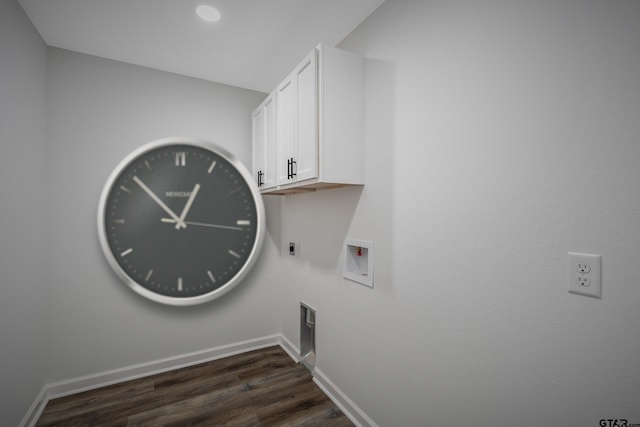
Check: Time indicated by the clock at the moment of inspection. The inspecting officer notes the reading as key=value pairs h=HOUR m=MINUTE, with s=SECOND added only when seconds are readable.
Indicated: h=12 m=52 s=16
